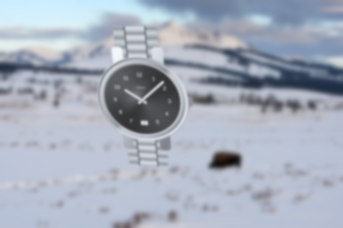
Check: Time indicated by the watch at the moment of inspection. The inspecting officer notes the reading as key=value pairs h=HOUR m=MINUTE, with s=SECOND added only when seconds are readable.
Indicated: h=10 m=8
